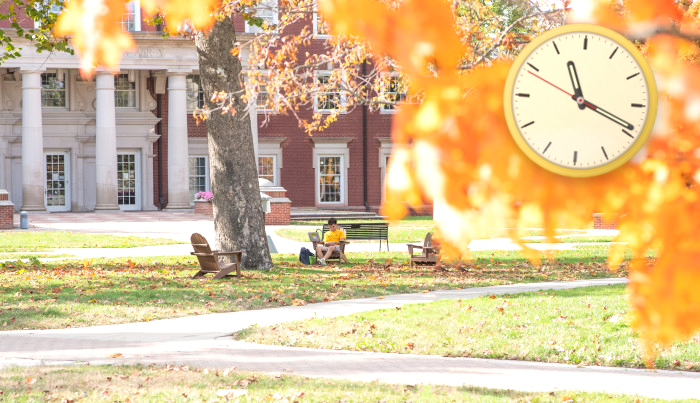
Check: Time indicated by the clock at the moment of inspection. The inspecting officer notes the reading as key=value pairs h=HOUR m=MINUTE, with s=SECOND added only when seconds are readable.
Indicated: h=11 m=18 s=49
